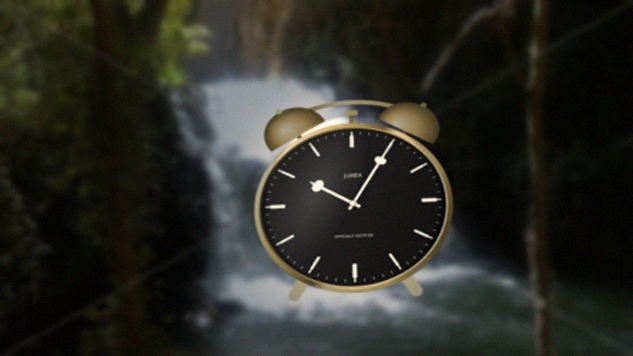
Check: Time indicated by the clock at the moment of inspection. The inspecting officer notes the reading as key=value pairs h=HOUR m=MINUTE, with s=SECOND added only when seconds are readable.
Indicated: h=10 m=5
